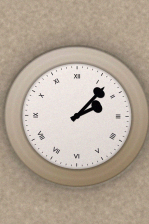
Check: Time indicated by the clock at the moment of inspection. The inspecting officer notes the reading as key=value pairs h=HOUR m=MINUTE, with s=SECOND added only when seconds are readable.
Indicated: h=2 m=7
